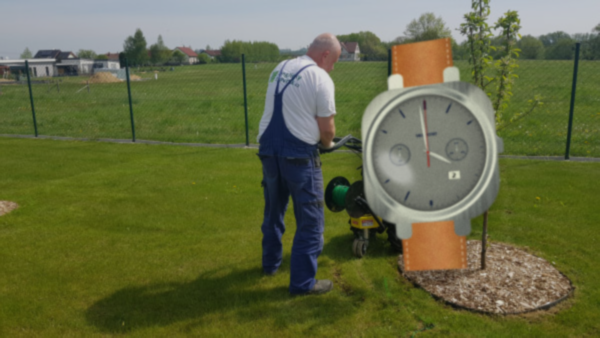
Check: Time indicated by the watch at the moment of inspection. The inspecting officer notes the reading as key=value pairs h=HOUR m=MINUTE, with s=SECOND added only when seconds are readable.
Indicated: h=3 m=59
